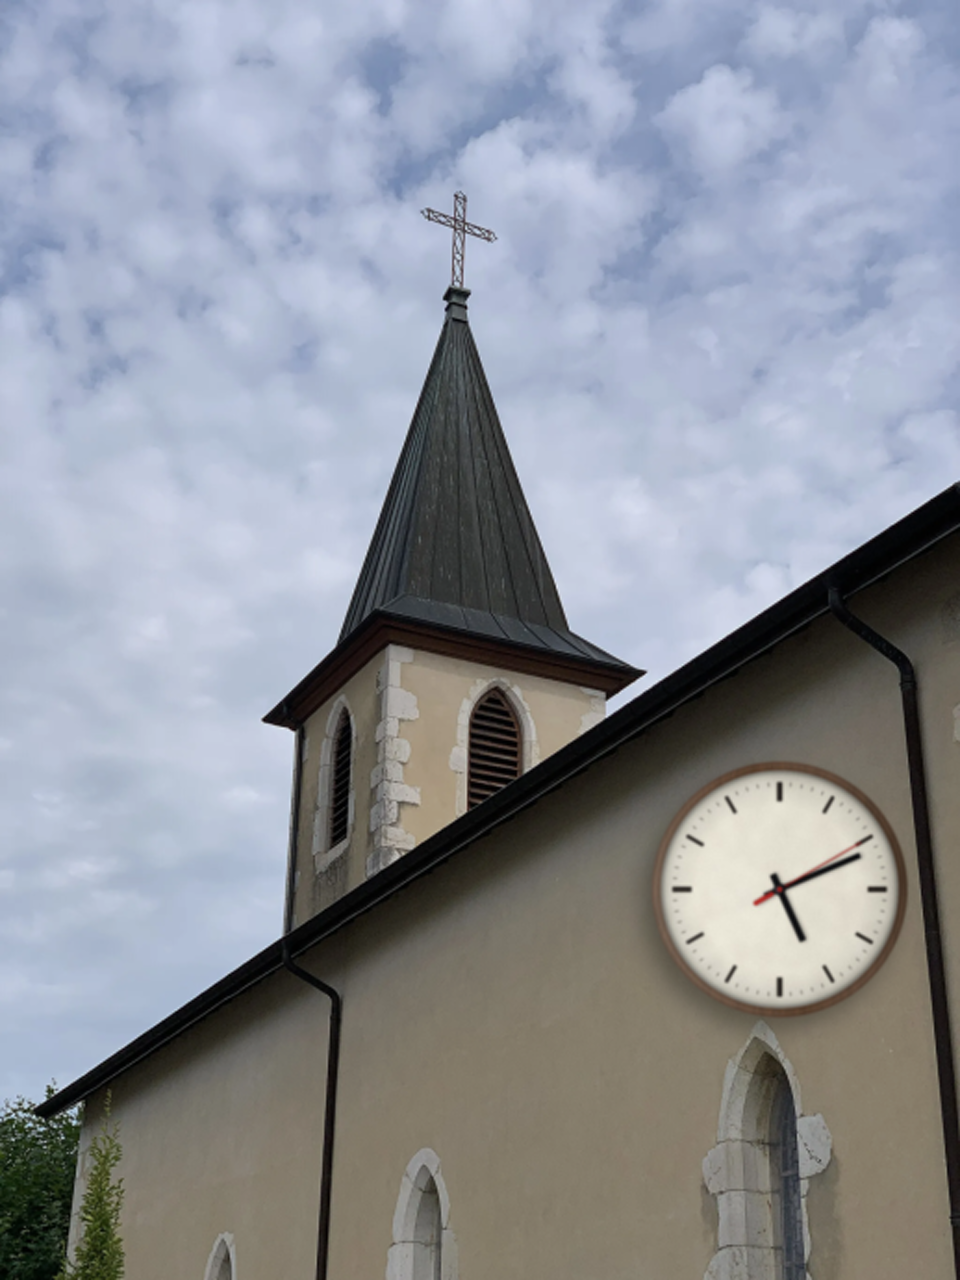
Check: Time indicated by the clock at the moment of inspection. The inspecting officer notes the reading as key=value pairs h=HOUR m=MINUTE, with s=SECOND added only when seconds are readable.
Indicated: h=5 m=11 s=10
